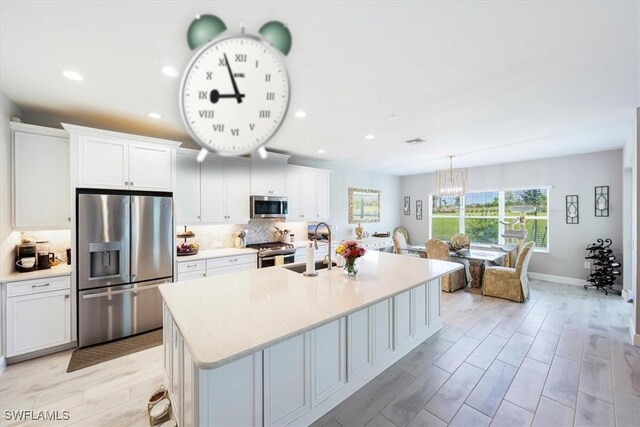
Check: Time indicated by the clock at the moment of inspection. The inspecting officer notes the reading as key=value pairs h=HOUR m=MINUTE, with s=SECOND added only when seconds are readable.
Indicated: h=8 m=56
